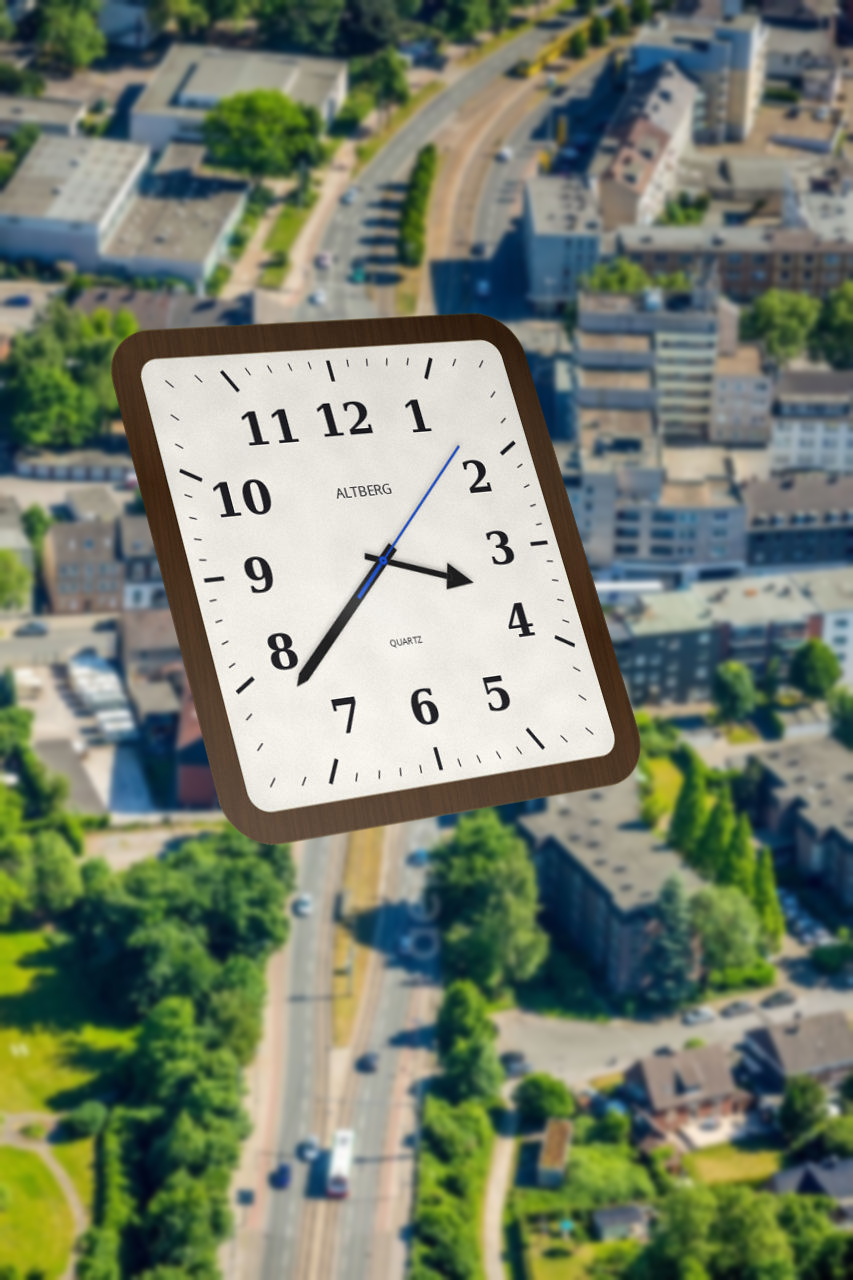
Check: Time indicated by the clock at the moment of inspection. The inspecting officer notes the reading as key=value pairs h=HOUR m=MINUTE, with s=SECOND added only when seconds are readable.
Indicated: h=3 m=38 s=8
